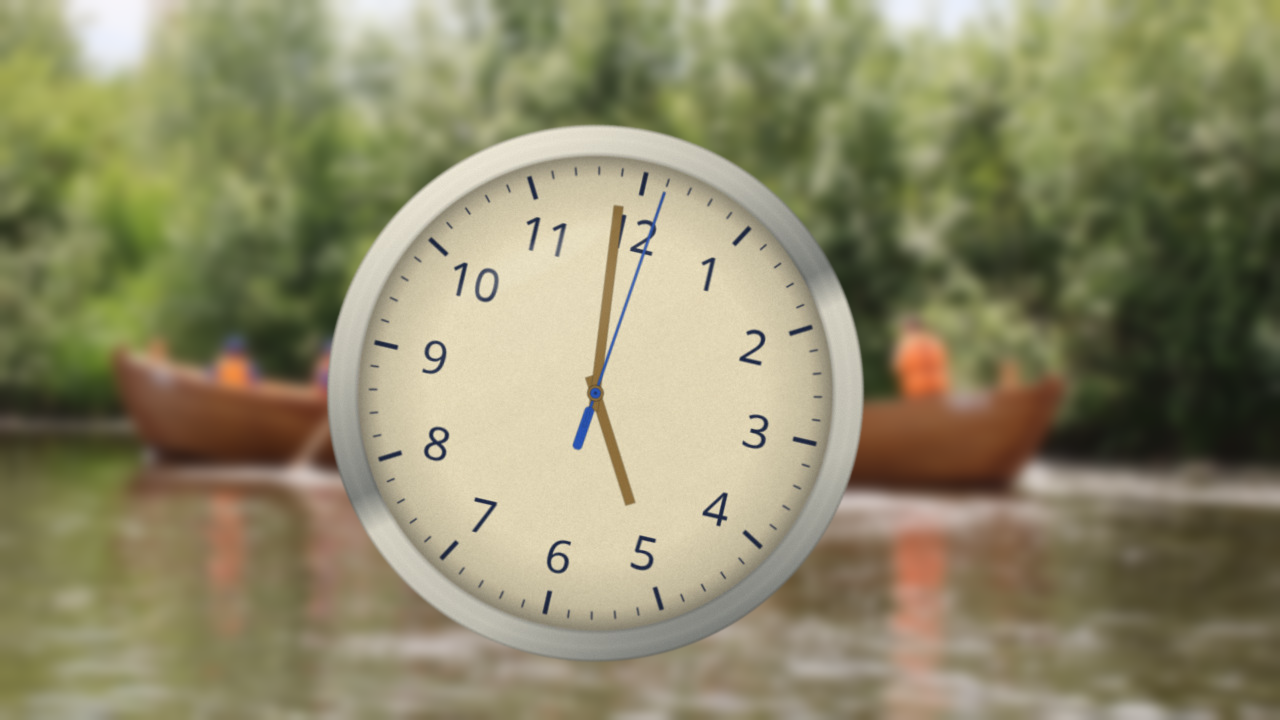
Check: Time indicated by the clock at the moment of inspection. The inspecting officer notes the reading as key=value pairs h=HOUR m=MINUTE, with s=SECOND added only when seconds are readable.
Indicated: h=4 m=59 s=1
